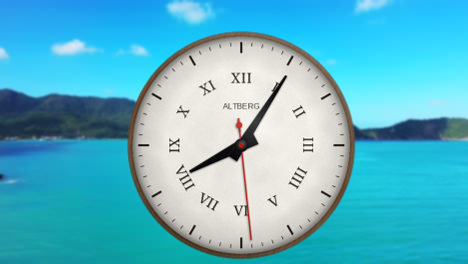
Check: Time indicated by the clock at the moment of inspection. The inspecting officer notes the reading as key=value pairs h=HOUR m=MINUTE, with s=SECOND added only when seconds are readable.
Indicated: h=8 m=5 s=29
